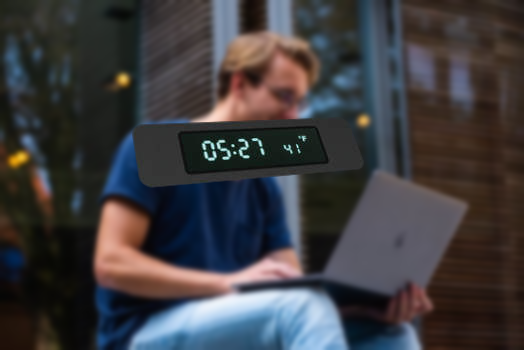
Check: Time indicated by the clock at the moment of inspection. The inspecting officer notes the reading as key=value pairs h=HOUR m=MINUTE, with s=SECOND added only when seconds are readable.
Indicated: h=5 m=27
